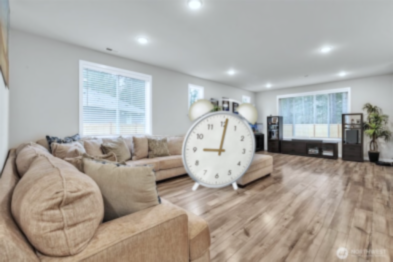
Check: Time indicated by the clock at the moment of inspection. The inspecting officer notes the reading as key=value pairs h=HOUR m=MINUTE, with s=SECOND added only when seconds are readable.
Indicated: h=9 m=1
